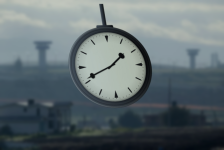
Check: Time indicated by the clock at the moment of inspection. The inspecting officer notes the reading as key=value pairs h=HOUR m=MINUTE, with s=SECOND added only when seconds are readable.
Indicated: h=1 m=41
